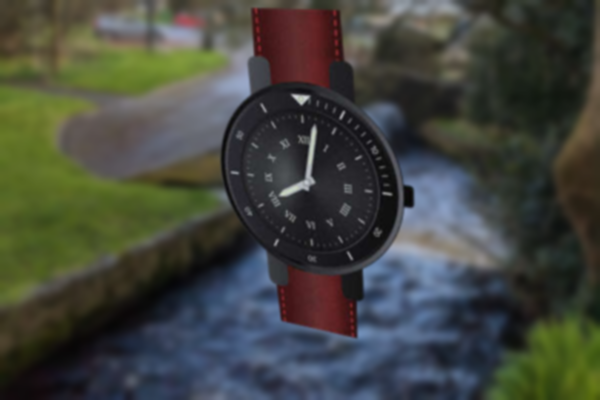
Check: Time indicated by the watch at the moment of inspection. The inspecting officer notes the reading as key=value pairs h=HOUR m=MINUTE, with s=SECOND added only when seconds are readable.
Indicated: h=8 m=2
